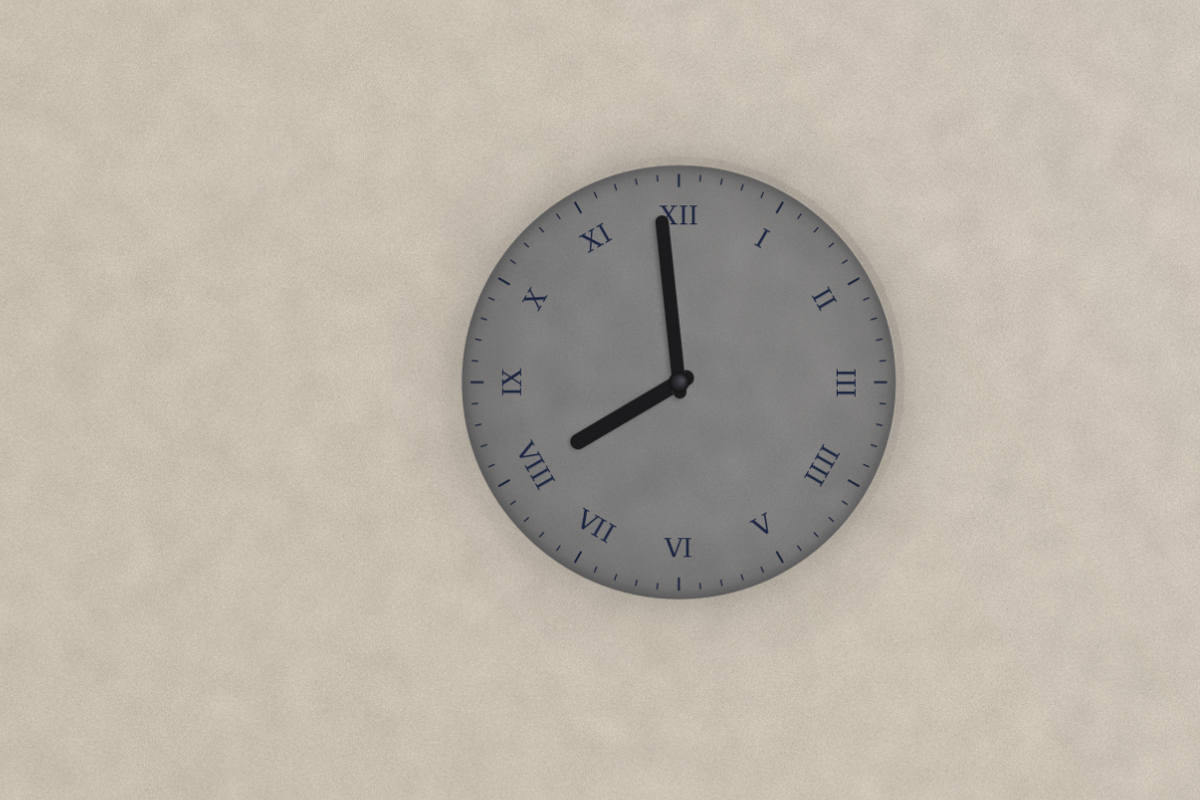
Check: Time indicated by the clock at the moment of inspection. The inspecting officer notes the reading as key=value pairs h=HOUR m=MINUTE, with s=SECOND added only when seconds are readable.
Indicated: h=7 m=59
